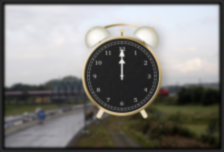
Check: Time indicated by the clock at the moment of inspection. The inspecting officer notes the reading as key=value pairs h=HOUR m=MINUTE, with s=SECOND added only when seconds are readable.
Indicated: h=12 m=0
